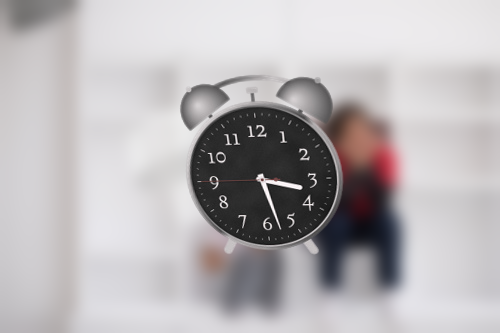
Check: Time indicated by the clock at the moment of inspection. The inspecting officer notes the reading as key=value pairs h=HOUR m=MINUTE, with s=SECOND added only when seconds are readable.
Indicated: h=3 m=27 s=45
